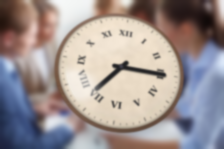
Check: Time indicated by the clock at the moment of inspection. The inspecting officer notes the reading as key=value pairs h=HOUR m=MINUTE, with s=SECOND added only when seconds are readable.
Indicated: h=7 m=15
